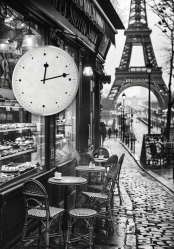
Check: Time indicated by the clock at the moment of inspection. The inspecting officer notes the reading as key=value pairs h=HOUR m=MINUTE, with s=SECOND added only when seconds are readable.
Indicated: h=12 m=13
